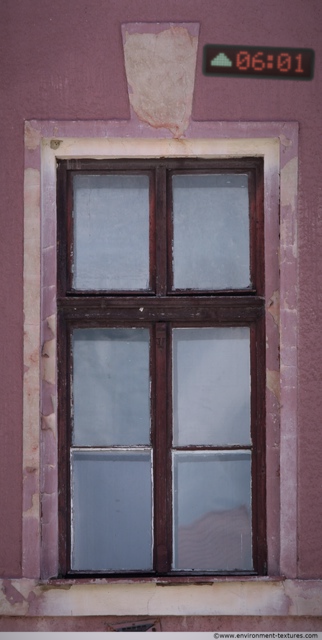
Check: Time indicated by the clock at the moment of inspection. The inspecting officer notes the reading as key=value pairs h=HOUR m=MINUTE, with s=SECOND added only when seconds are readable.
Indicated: h=6 m=1
